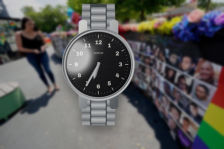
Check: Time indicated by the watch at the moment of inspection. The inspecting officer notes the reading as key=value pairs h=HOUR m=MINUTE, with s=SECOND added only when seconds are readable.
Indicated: h=6 m=35
